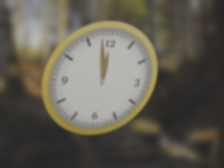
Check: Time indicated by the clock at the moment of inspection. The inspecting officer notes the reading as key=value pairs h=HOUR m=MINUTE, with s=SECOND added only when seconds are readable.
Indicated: h=11 m=58
